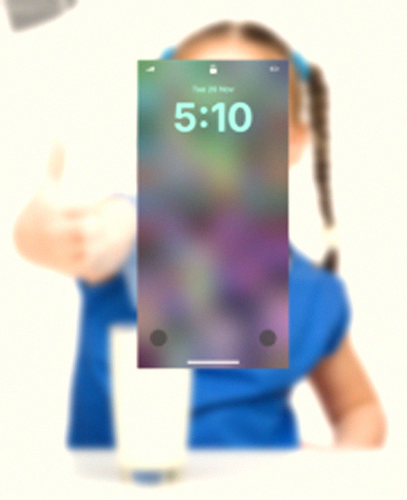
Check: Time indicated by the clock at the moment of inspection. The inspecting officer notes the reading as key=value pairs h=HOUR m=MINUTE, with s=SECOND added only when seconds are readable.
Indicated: h=5 m=10
